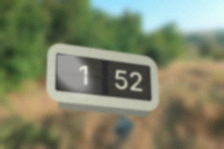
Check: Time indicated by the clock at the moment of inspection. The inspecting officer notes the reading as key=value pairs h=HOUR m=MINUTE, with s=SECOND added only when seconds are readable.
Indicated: h=1 m=52
